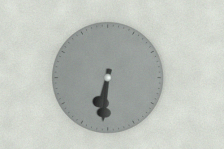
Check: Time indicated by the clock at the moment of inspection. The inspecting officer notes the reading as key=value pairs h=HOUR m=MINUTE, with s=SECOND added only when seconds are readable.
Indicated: h=6 m=31
